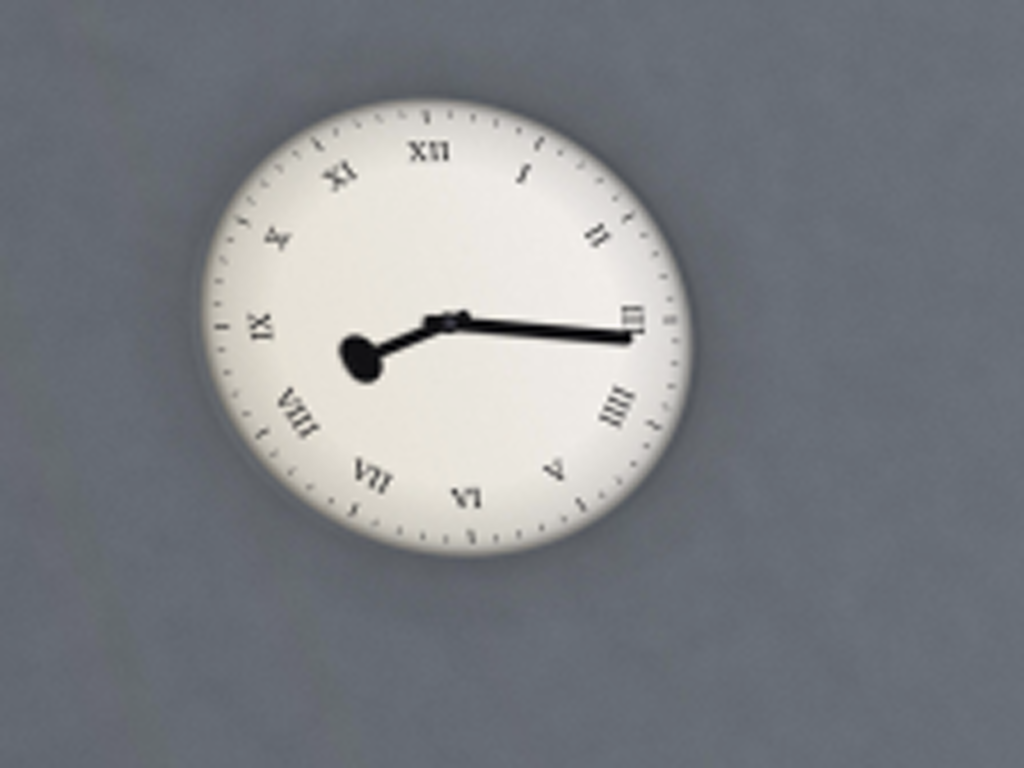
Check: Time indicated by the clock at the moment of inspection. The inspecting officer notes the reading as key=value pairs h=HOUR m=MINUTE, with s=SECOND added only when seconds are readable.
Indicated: h=8 m=16
